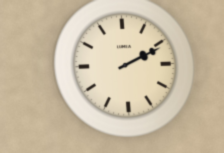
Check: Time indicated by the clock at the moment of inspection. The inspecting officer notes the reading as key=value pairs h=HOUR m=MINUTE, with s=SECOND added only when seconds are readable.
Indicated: h=2 m=11
